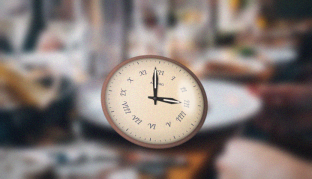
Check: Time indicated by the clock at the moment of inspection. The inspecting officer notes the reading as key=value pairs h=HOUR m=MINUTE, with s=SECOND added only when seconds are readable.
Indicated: h=2 m=59
